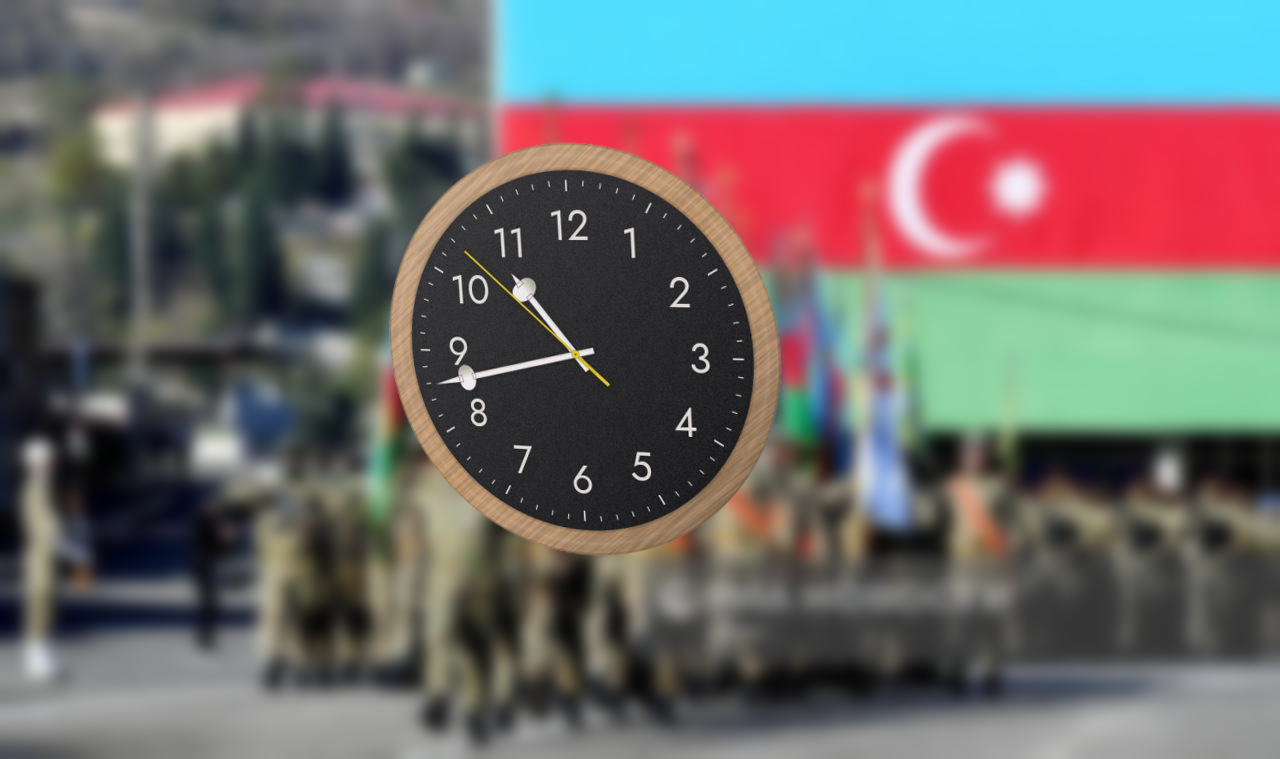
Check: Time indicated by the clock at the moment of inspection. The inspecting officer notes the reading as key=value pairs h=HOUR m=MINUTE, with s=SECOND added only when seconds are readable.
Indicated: h=10 m=42 s=52
